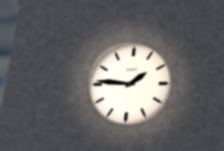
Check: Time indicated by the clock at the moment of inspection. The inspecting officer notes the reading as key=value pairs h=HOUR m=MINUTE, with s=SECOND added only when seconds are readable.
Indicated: h=1 m=46
